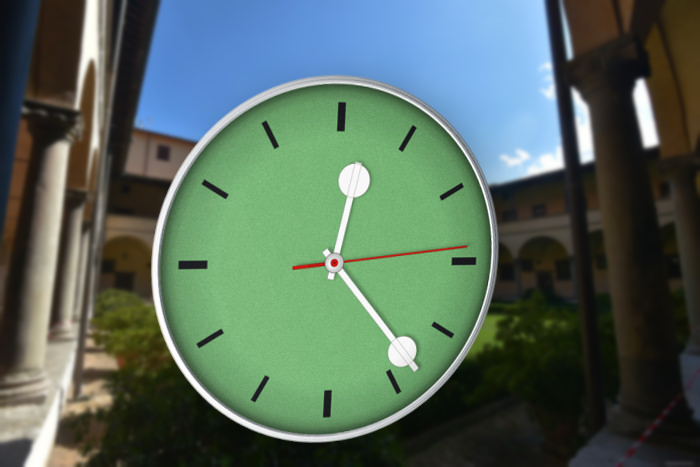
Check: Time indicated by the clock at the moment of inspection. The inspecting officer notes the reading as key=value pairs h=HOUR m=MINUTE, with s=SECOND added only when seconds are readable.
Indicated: h=12 m=23 s=14
